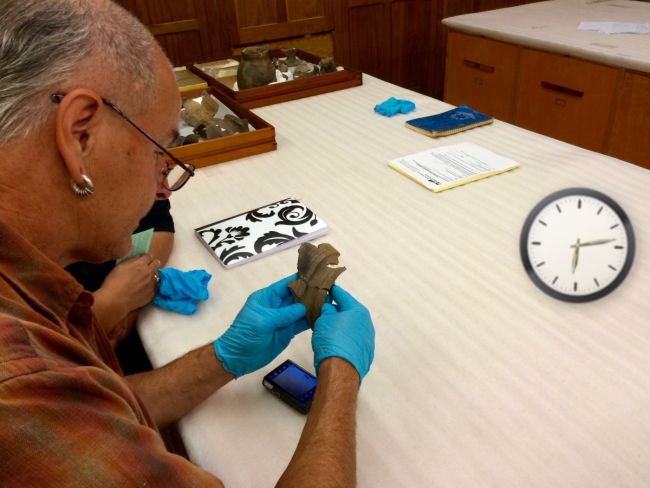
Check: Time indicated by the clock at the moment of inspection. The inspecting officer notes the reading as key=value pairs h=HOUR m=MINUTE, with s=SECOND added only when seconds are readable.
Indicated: h=6 m=13
